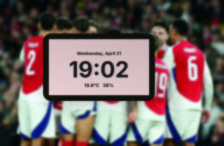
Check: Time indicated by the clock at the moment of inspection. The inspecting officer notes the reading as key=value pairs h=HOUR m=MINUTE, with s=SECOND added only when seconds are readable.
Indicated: h=19 m=2
